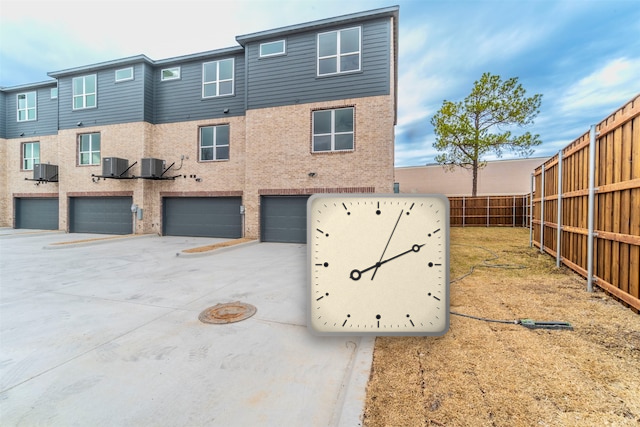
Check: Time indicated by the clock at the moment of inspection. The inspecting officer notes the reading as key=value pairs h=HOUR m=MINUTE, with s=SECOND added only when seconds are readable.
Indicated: h=8 m=11 s=4
